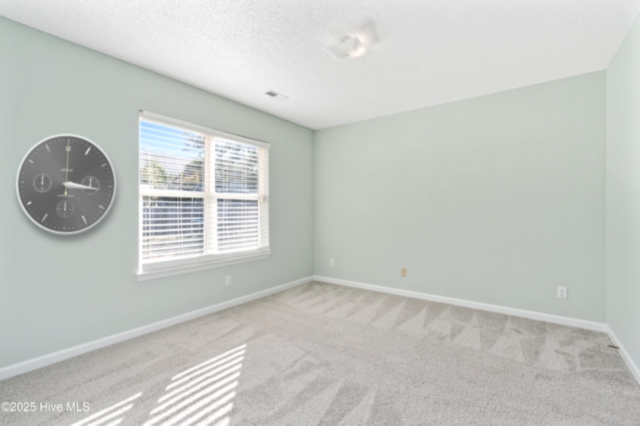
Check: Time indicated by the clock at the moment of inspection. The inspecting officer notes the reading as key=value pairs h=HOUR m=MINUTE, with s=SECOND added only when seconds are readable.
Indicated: h=3 m=16
